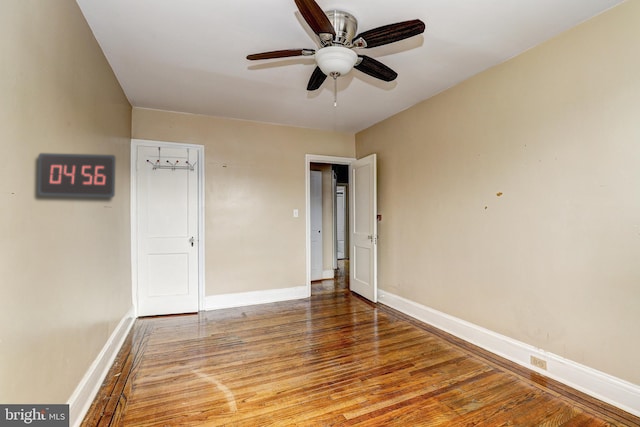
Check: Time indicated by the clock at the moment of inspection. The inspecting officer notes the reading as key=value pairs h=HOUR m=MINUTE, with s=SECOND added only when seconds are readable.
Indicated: h=4 m=56
